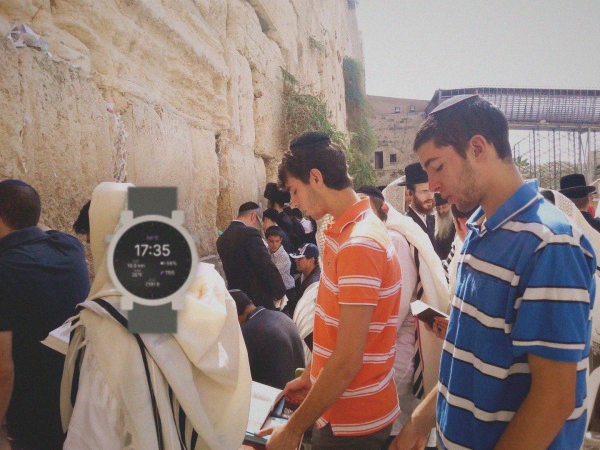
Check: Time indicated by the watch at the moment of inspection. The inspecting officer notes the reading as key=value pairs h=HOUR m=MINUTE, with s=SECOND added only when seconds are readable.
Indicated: h=17 m=35
